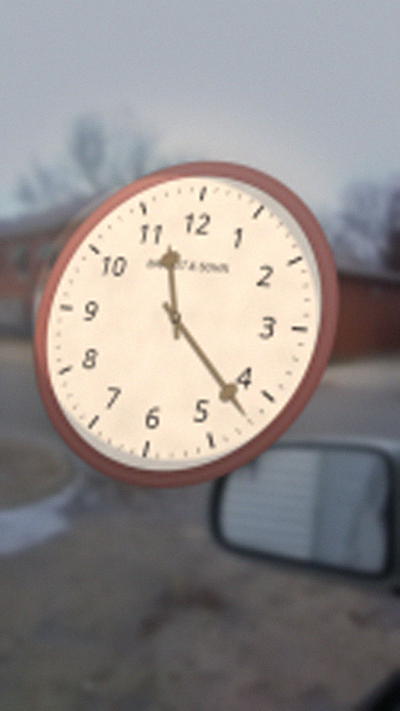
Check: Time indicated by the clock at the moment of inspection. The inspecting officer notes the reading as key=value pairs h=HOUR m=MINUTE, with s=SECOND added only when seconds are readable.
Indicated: h=11 m=22
